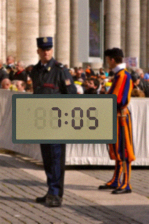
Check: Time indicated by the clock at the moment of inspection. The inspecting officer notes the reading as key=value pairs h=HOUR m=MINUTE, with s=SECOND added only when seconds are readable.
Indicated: h=7 m=5
